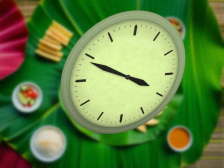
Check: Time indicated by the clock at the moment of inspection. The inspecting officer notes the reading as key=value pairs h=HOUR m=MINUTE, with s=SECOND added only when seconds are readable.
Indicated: h=3 m=49
